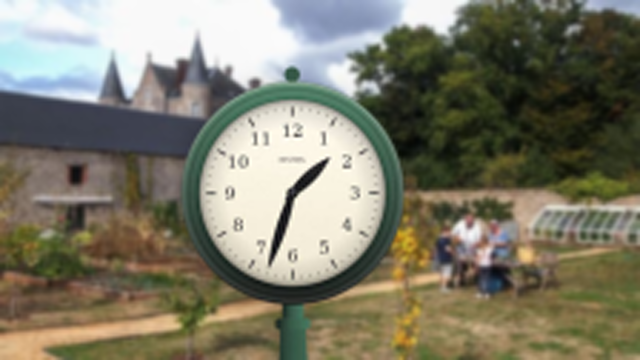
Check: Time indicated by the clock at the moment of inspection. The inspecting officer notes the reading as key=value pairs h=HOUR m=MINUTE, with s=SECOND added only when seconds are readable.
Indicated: h=1 m=33
